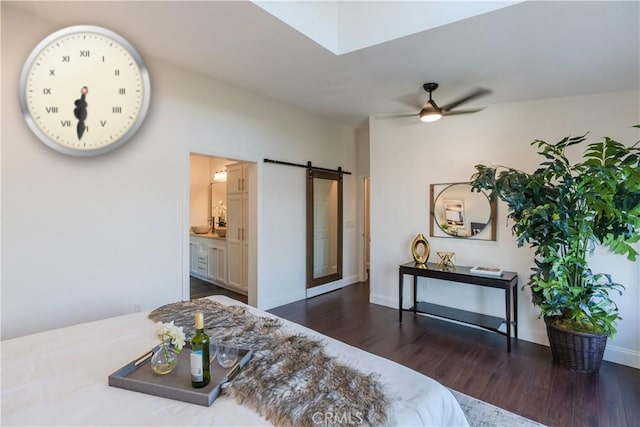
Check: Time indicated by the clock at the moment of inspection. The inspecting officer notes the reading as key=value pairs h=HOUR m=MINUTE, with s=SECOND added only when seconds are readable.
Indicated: h=6 m=31
